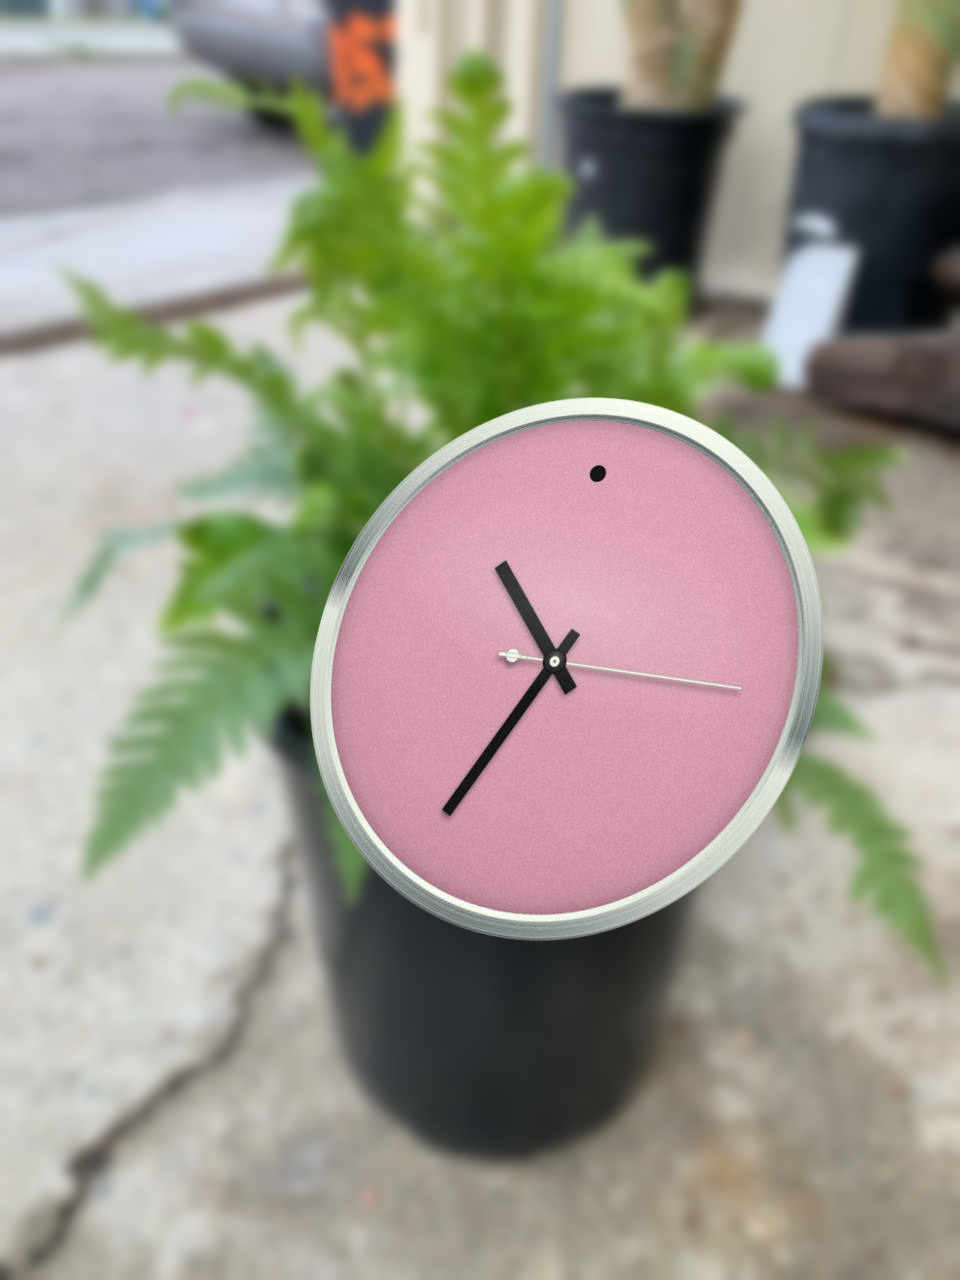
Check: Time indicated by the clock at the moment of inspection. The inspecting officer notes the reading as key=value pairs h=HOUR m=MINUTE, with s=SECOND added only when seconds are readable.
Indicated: h=10 m=34 s=15
